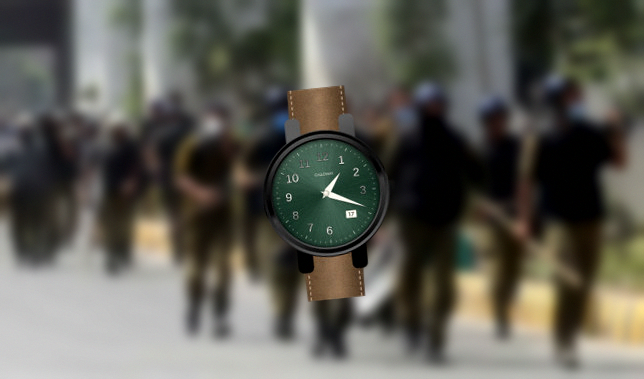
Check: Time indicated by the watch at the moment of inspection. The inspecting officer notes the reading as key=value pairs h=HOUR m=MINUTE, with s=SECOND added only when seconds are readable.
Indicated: h=1 m=19
